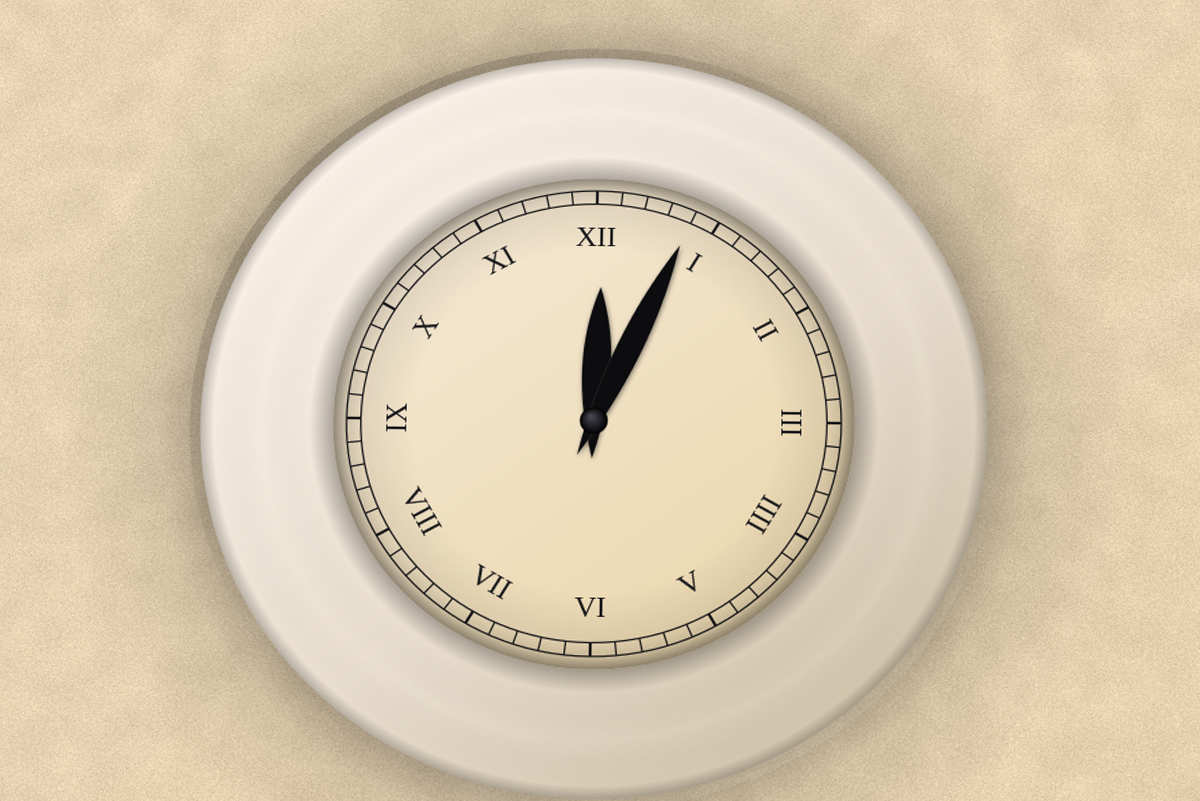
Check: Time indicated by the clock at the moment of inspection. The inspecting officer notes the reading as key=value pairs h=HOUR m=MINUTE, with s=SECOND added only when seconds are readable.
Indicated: h=12 m=4
